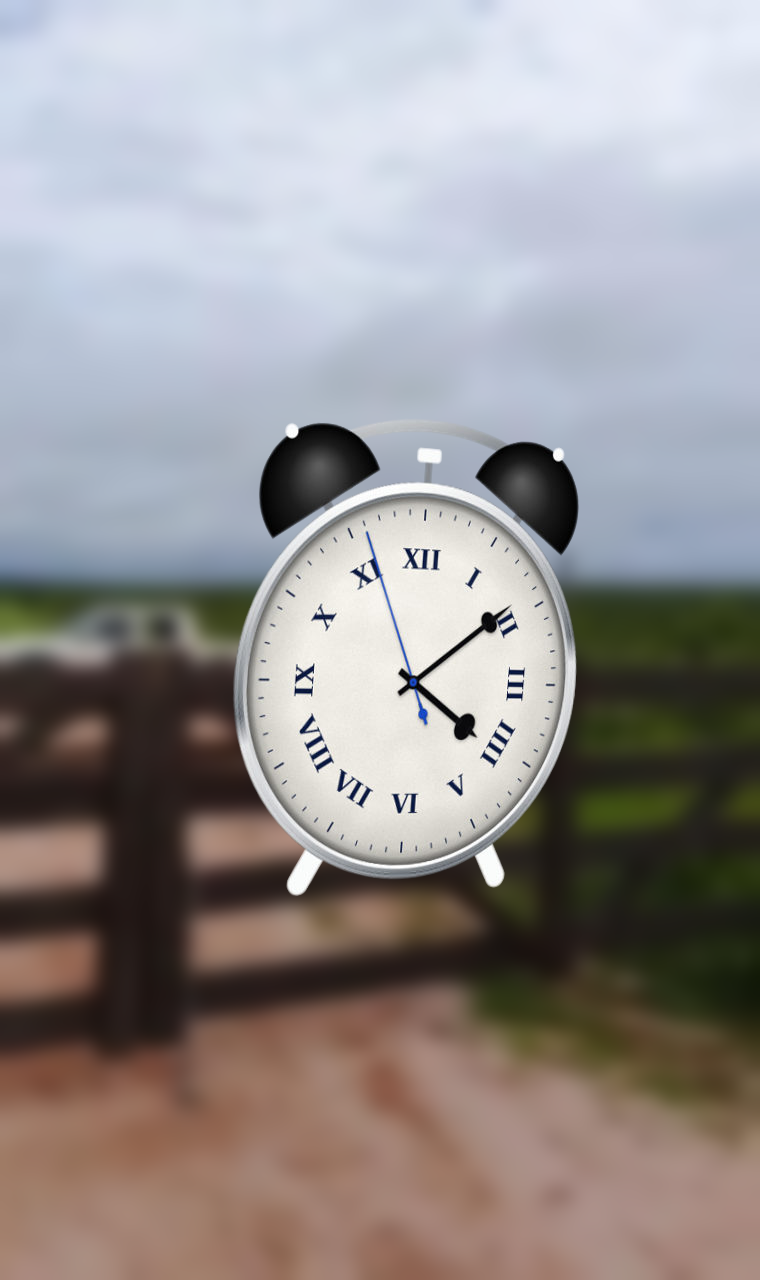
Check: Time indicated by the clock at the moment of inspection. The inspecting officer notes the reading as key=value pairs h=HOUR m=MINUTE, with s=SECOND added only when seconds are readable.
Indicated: h=4 m=8 s=56
